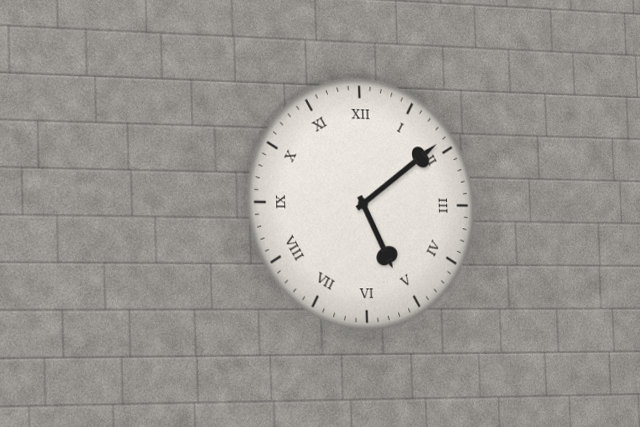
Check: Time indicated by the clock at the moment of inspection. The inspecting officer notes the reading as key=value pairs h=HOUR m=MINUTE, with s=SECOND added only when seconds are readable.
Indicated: h=5 m=9
